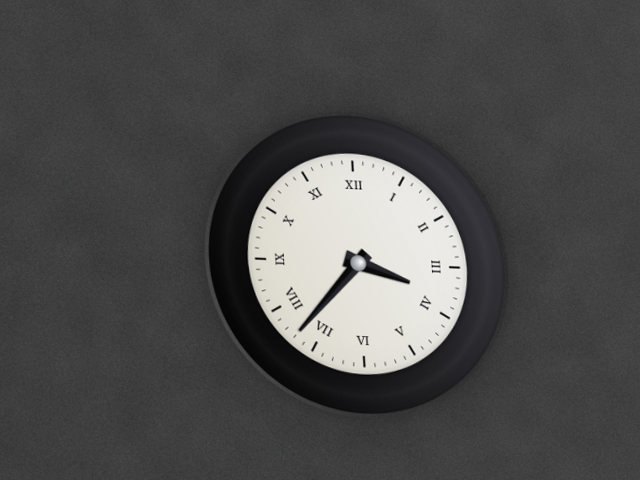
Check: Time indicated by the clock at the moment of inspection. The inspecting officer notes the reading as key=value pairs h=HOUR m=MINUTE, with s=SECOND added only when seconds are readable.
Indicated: h=3 m=37
